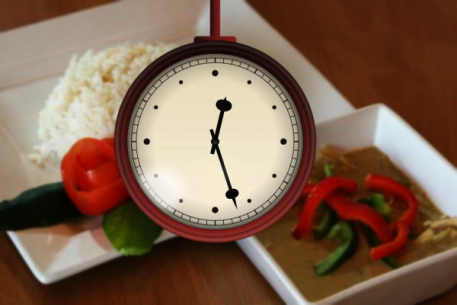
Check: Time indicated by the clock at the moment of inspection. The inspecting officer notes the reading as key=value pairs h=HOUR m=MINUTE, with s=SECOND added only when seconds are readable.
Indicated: h=12 m=27
